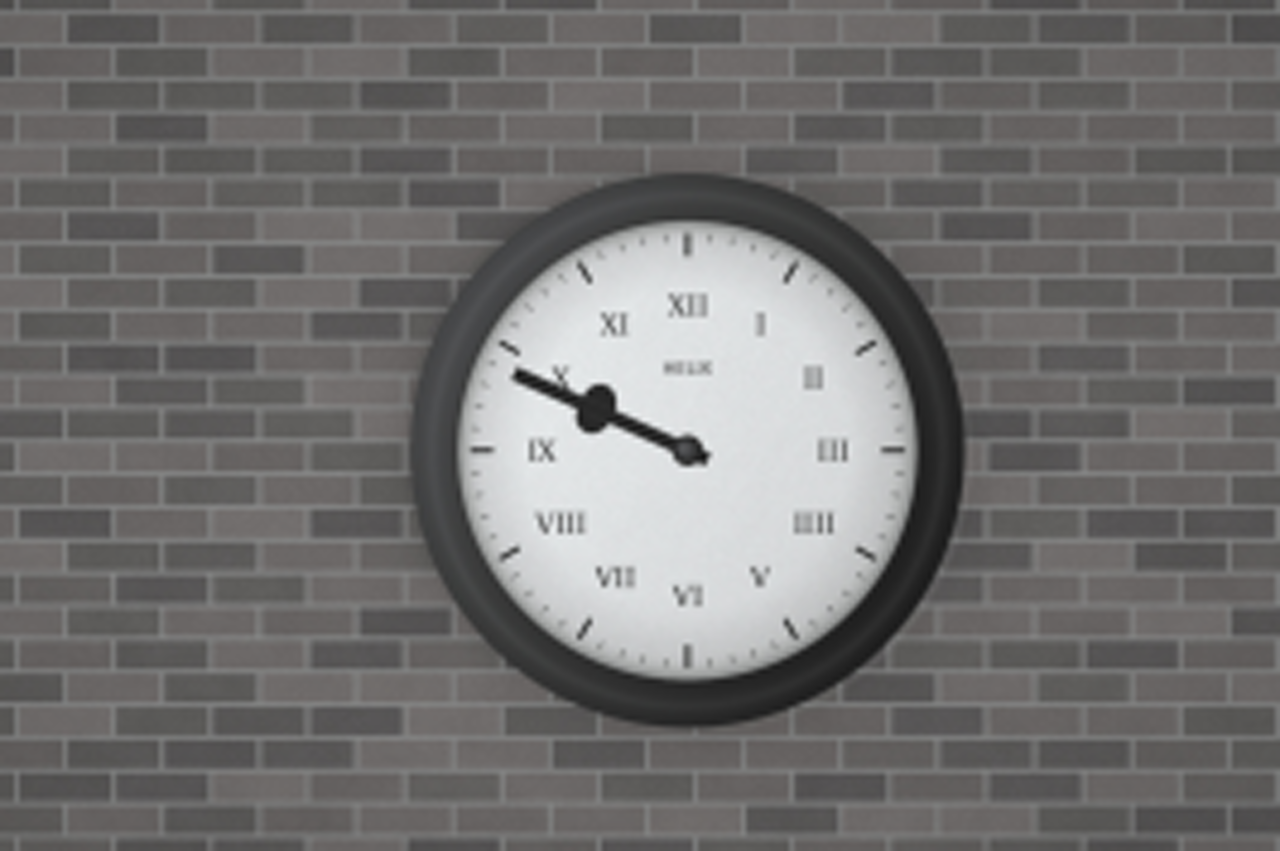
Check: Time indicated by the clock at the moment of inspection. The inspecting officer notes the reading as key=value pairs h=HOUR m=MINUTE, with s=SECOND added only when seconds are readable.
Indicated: h=9 m=49
